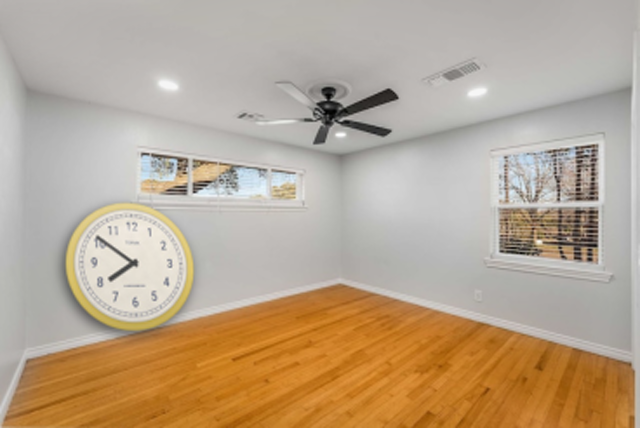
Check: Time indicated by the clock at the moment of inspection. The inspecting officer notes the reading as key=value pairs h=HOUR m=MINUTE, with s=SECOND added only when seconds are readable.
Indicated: h=7 m=51
